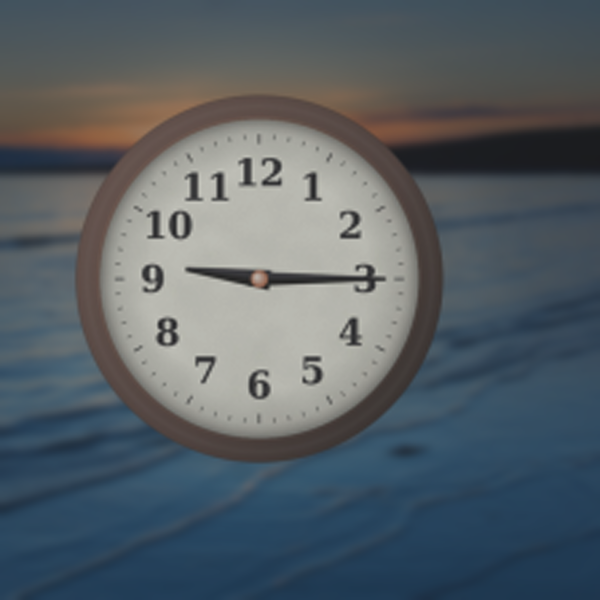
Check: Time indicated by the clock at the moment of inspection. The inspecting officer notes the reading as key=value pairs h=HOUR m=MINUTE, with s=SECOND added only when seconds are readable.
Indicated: h=9 m=15
